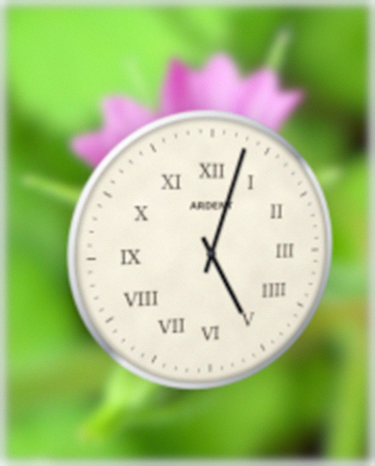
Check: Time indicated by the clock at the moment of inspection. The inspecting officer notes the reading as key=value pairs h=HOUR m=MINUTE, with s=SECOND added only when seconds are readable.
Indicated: h=5 m=3
